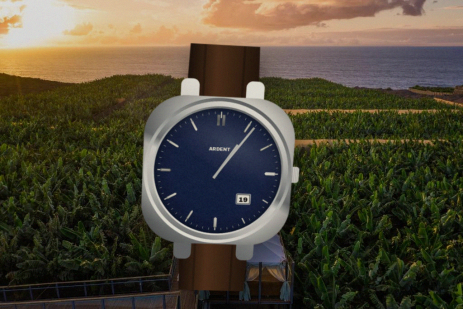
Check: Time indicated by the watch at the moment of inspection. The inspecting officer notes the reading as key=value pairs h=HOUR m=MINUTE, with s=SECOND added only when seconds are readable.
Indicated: h=1 m=6
